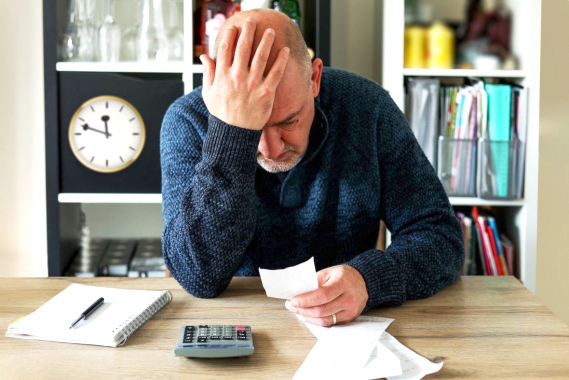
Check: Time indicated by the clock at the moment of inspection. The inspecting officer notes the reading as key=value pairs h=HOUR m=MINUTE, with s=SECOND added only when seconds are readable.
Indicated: h=11 m=48
